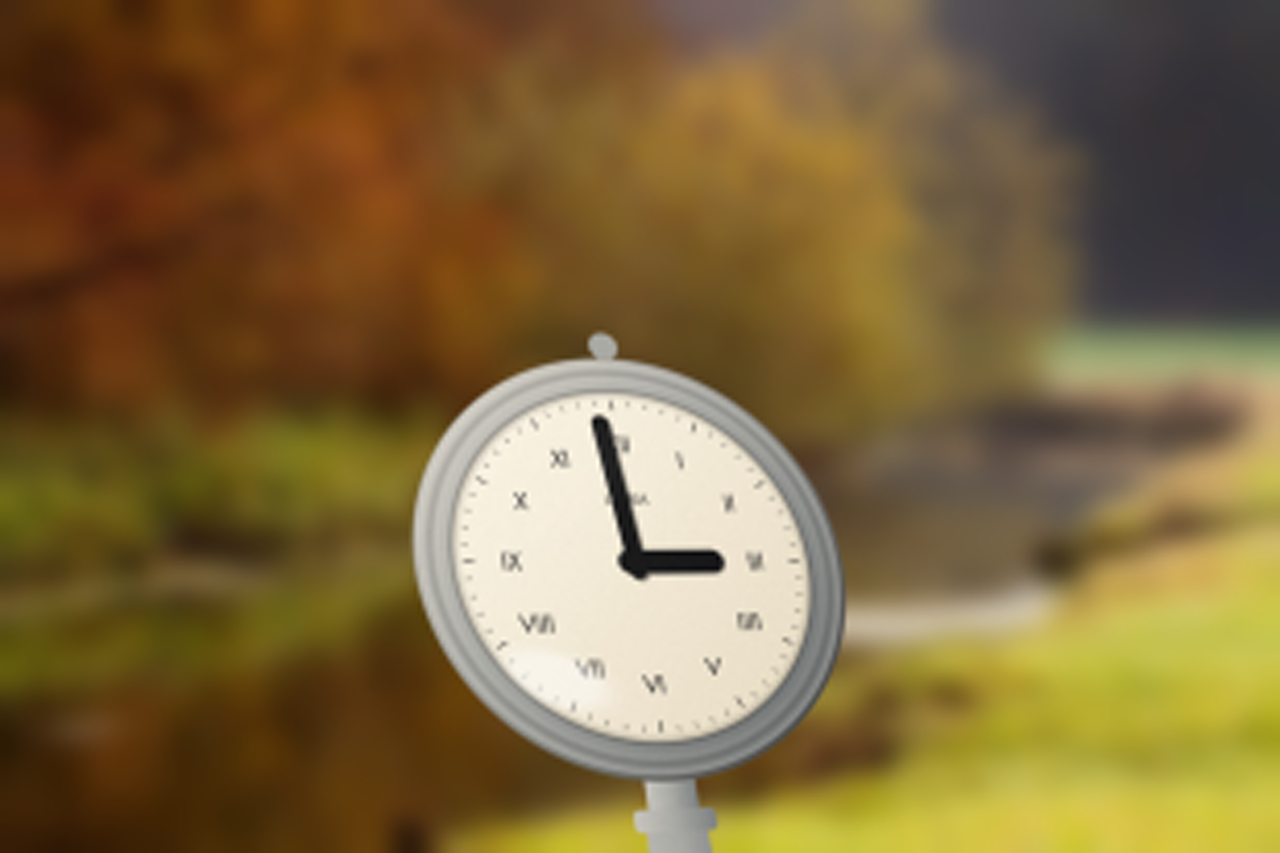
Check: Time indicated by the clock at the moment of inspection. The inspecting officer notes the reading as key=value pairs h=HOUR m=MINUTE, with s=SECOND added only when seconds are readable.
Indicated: h=2 m=59
